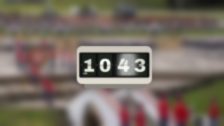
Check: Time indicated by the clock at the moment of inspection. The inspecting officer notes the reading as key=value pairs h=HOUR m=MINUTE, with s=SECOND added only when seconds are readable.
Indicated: h=10 m=43
